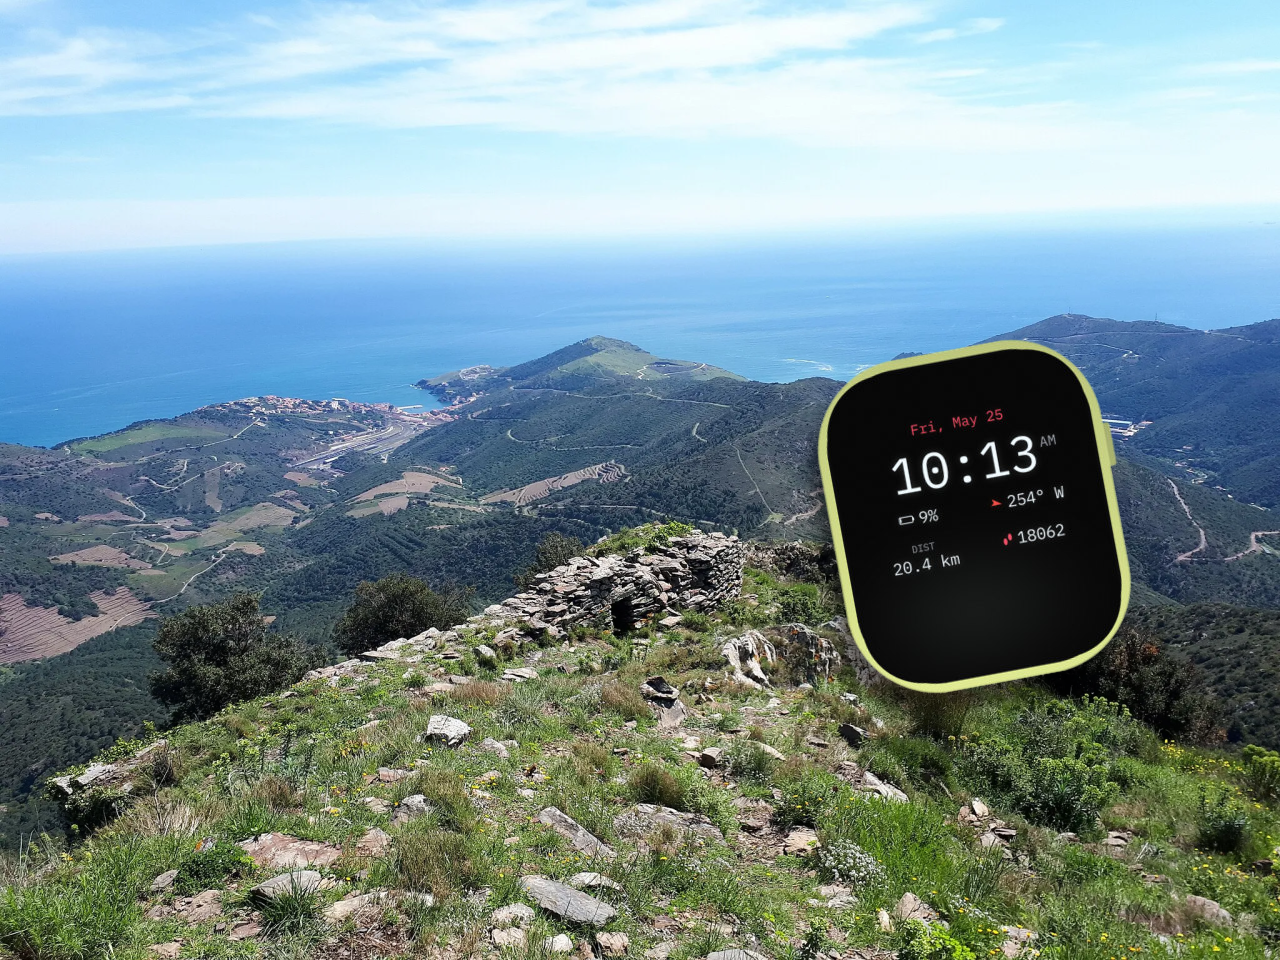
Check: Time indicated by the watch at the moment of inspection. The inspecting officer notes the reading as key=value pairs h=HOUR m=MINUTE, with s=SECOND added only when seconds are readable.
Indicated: h=10 m=13
